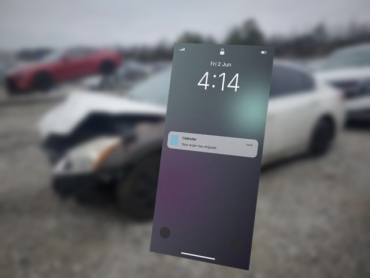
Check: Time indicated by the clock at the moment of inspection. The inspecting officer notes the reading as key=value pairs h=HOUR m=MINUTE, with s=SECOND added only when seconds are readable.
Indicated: h=4 m=14
